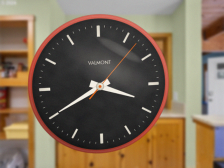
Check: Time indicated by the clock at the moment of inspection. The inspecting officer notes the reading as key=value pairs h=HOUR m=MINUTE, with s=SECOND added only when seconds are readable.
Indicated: h=3 m=40 s=7
